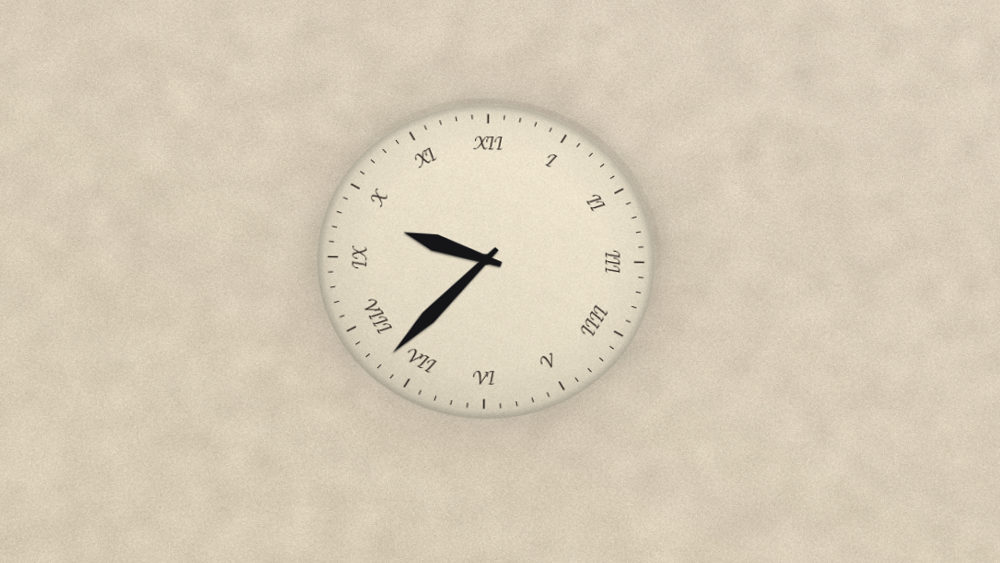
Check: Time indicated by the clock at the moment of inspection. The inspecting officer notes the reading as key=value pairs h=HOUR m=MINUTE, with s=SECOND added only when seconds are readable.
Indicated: h=9 m=37
